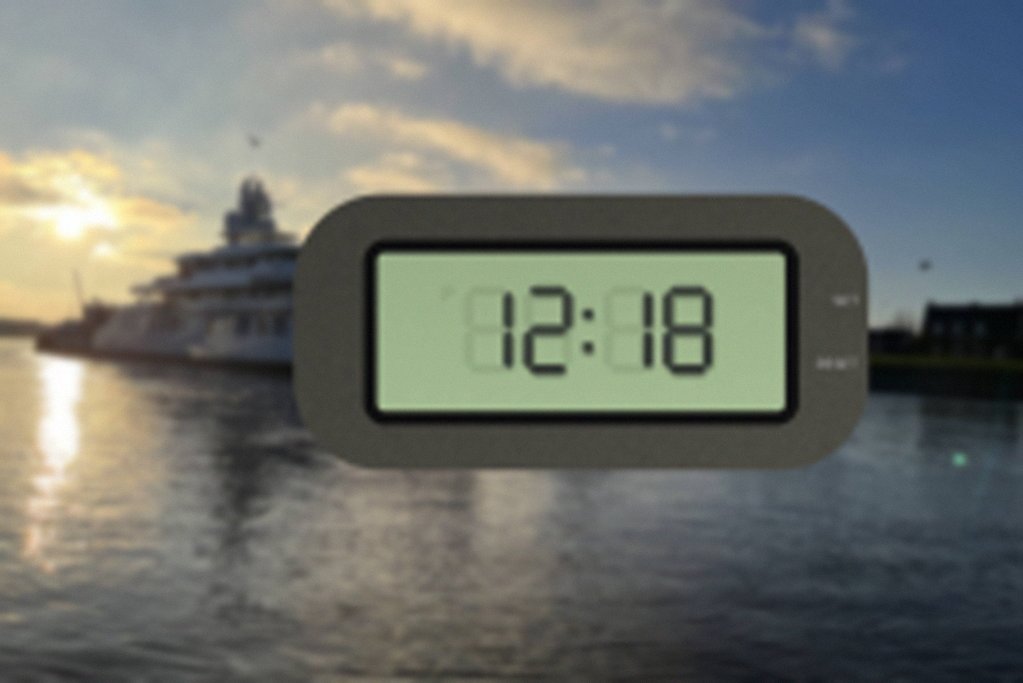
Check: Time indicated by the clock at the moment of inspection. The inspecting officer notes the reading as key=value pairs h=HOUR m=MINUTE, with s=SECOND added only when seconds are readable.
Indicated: h=12 m=18
